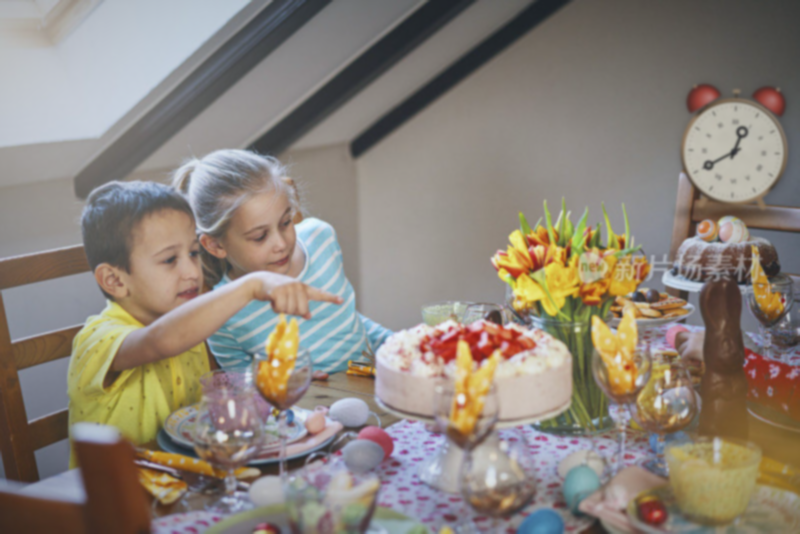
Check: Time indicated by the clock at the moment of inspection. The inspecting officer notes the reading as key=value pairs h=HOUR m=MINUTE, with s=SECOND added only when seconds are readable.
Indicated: h=12 m=40
